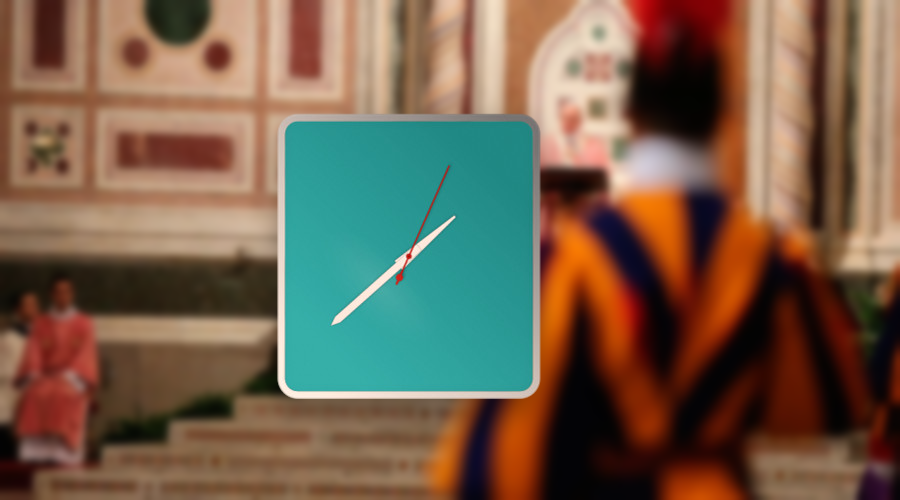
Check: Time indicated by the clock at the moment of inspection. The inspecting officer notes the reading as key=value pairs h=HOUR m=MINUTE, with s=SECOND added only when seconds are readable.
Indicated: h=1 m=38 s=4
